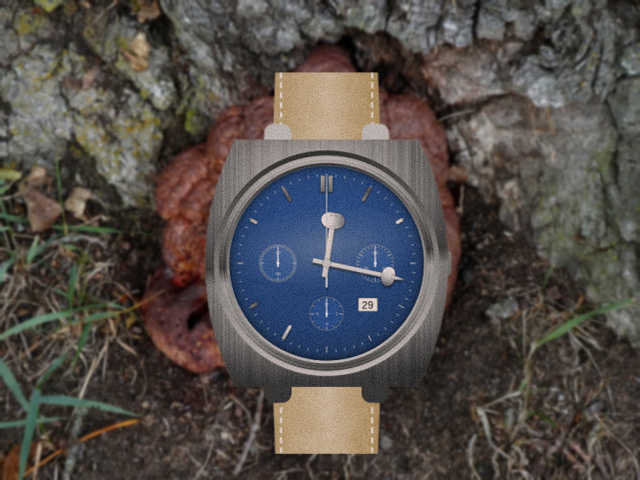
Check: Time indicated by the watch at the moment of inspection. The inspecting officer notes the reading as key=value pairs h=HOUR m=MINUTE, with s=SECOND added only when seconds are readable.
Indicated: h=12 m=17
